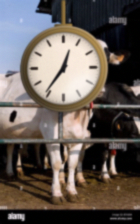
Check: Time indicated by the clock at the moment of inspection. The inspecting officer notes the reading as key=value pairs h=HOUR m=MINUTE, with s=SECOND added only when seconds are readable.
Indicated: h=12 m=36
